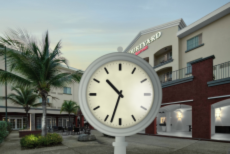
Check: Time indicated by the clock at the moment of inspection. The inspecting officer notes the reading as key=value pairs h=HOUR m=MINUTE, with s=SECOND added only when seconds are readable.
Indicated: h=10 m=33
